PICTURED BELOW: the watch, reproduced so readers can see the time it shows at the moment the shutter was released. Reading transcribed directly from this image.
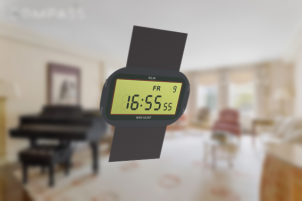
16:55:55
